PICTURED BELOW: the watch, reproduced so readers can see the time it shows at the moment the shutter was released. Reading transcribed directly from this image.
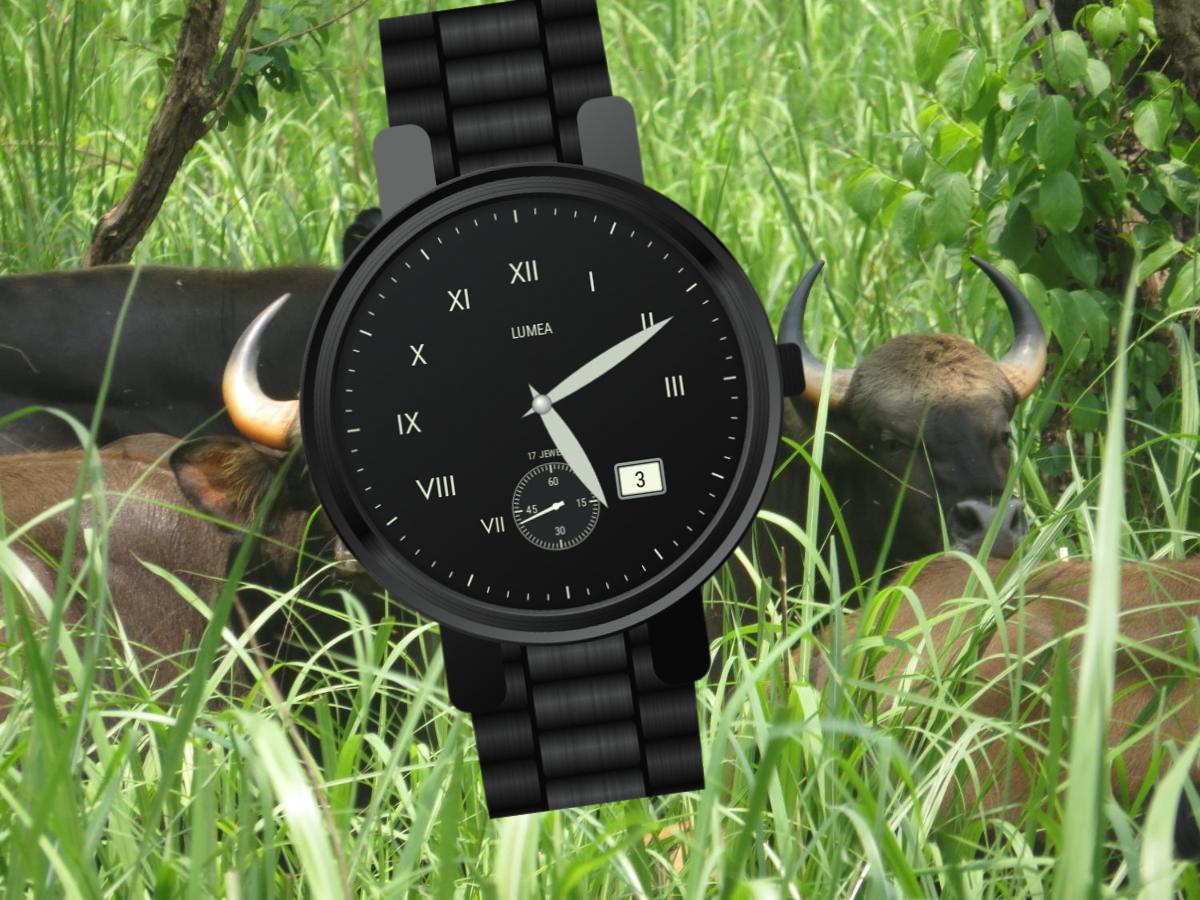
5:10:42
